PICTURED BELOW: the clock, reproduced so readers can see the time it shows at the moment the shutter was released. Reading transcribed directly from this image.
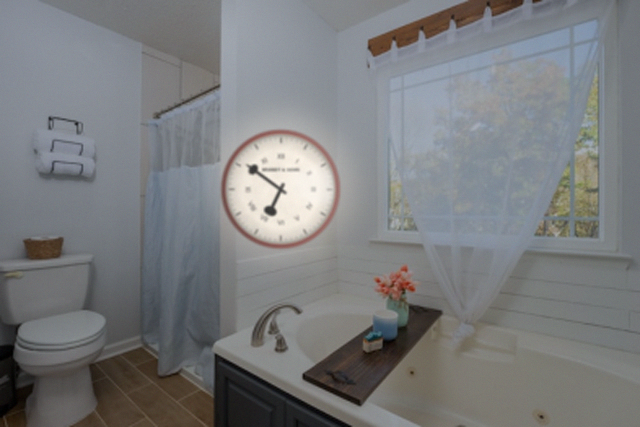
6:51
